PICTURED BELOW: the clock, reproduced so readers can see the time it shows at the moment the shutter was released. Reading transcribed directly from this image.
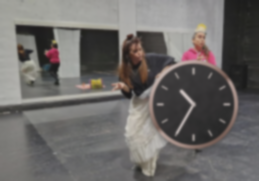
10:35
